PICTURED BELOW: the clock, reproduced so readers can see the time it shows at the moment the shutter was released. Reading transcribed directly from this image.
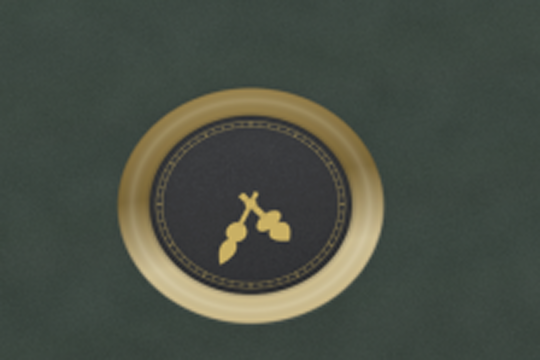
4:34
